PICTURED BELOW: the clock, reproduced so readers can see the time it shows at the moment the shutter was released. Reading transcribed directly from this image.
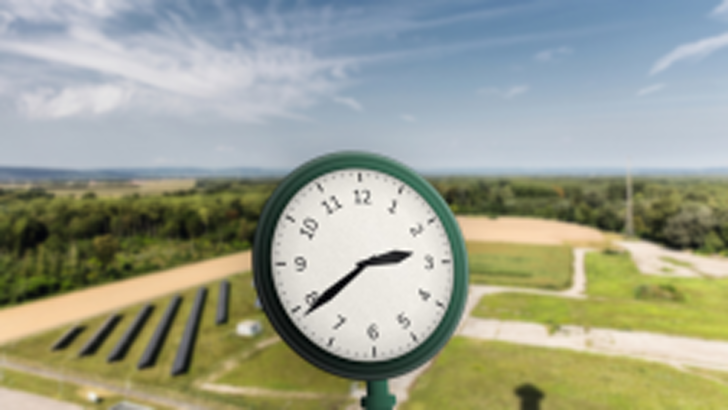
2:39
